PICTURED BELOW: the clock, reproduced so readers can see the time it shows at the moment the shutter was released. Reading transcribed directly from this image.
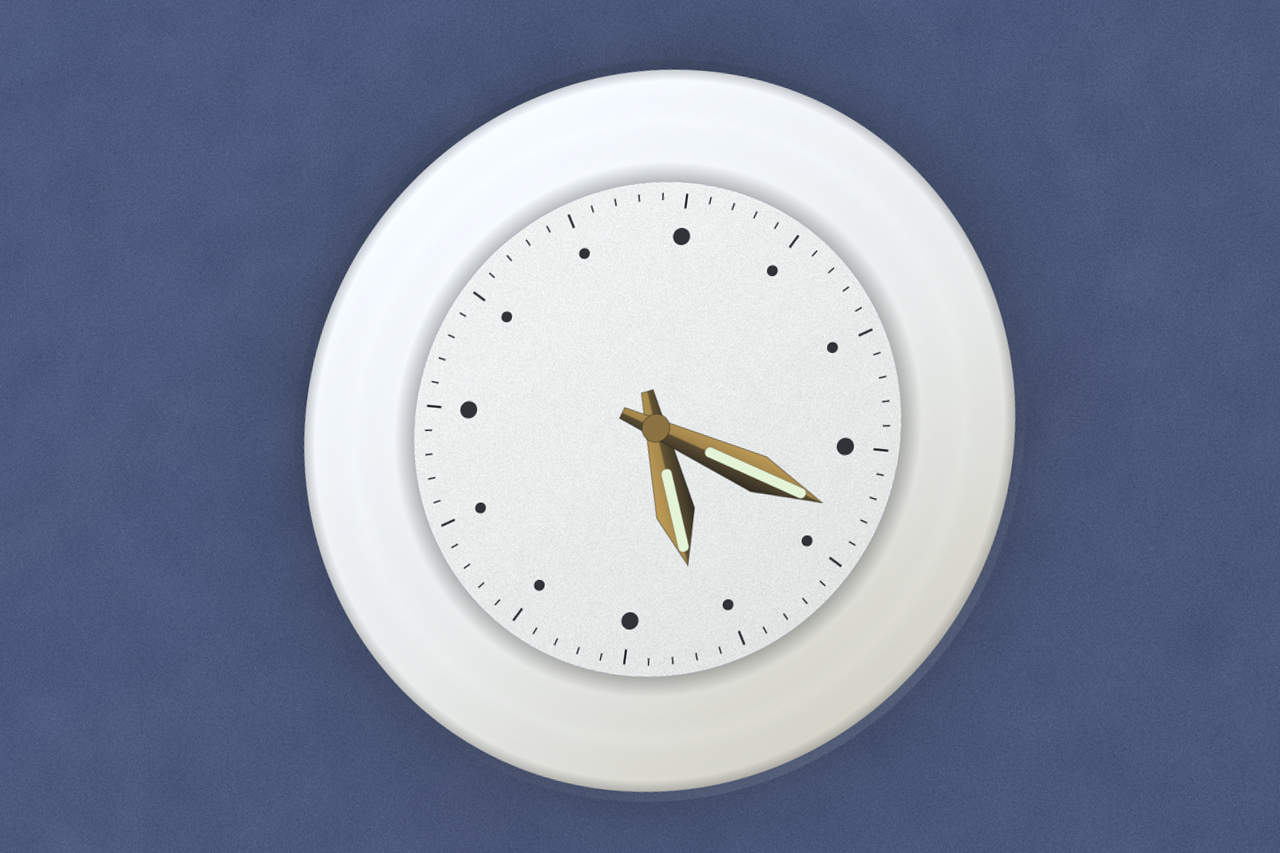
5:18
